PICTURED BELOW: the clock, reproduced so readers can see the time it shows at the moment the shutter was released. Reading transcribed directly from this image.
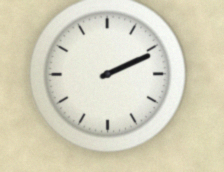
2:11
